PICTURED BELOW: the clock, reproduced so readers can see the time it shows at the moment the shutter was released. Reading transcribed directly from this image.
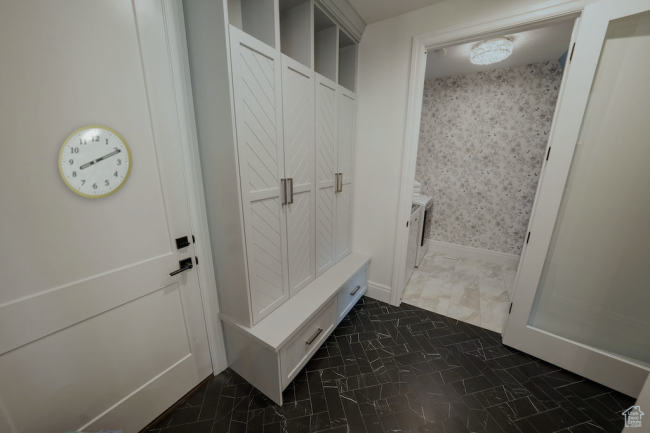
8:11
